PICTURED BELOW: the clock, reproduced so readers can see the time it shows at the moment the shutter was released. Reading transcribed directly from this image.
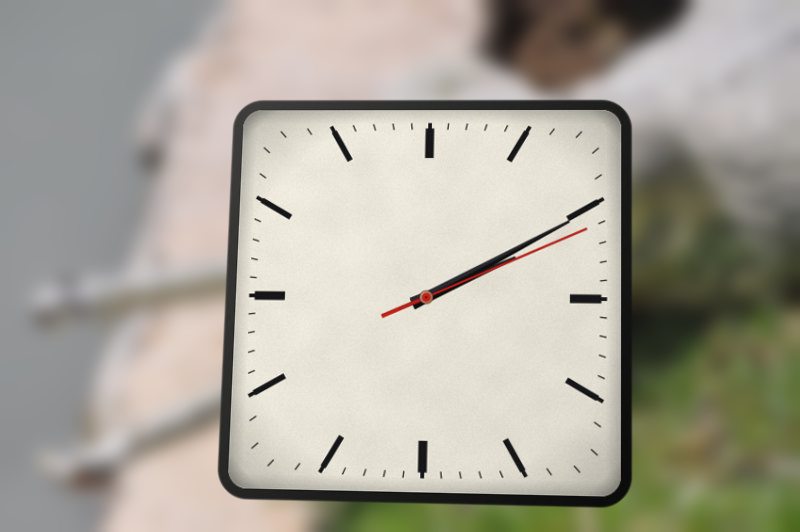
2:10:11
